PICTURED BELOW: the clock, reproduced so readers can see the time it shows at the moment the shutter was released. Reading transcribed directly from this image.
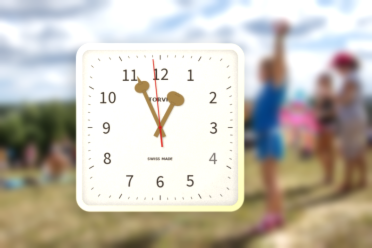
12:55:59
